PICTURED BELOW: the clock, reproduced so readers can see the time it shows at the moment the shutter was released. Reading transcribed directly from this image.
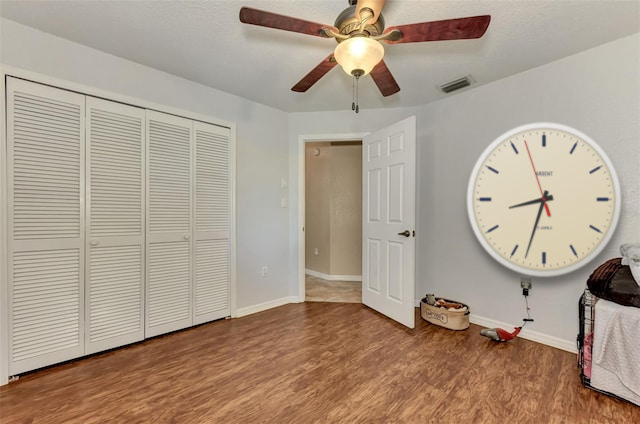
8:32:57
